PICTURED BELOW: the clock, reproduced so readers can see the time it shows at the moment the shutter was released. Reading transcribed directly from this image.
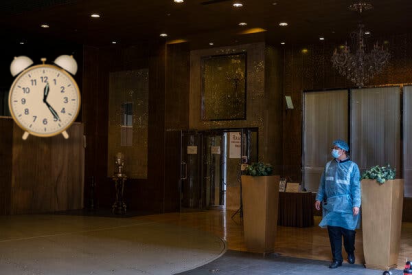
12:24
